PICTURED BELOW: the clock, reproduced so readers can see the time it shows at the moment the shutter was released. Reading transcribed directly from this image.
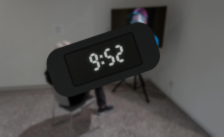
9:52
